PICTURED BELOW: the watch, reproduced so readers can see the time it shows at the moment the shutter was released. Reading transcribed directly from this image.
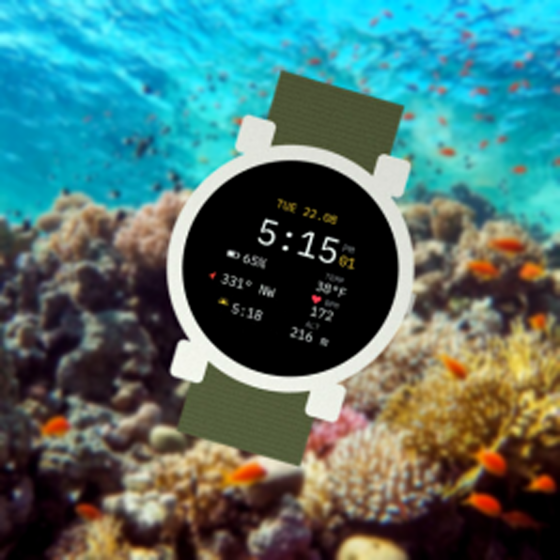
5:15
